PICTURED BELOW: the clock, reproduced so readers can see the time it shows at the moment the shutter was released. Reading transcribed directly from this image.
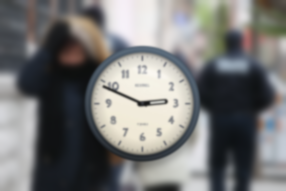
2:49
